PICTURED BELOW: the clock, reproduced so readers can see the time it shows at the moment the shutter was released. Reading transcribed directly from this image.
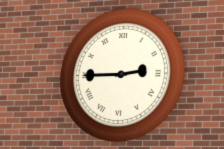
2:45
